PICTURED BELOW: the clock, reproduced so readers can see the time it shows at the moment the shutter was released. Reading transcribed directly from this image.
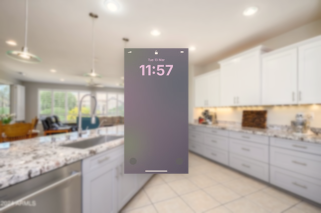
11:57
